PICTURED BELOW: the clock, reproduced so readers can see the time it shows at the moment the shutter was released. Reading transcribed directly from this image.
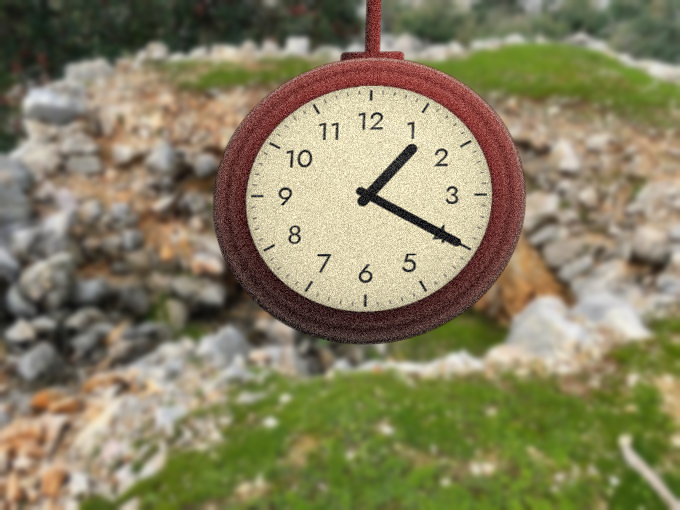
1:20
